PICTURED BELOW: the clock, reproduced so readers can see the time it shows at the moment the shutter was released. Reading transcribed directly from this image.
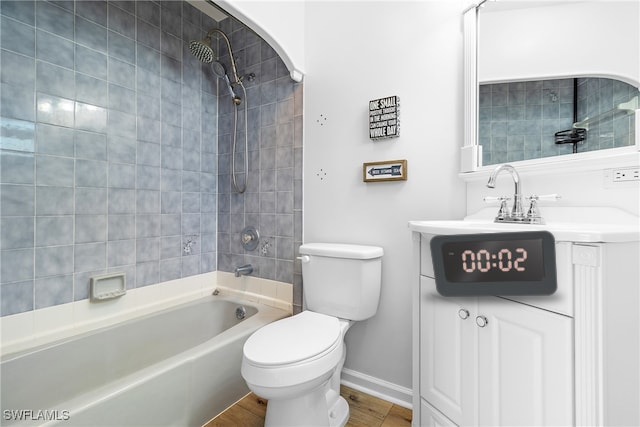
0:02
